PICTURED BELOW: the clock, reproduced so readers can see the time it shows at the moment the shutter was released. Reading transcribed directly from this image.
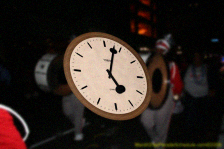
5:03
